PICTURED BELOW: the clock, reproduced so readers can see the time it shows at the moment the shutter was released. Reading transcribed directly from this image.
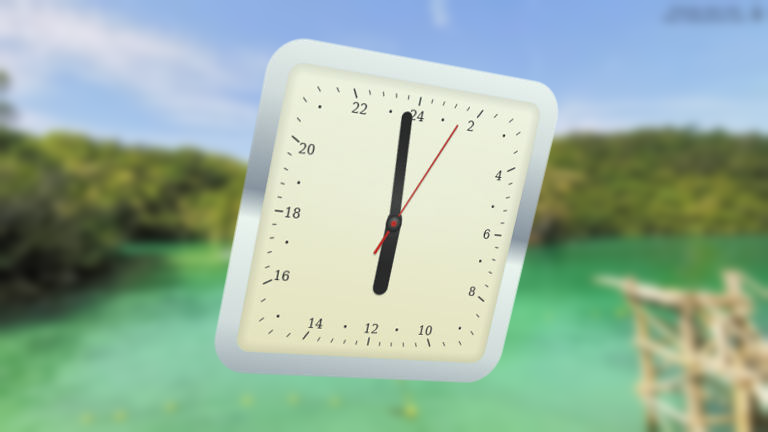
11:59:04
